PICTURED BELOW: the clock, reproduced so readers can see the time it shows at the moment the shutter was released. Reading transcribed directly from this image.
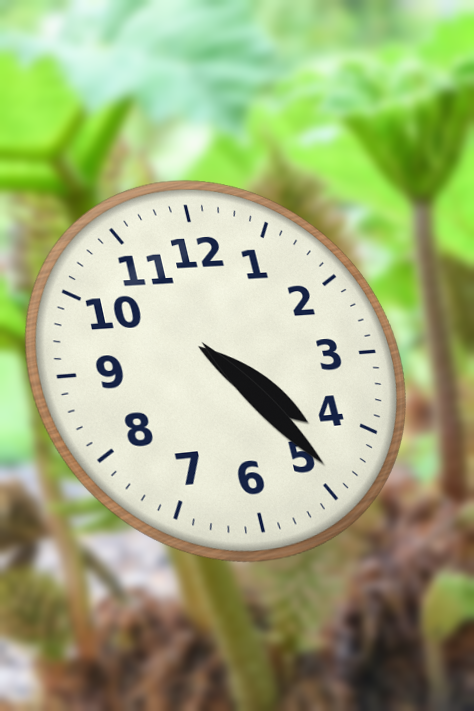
4:24
